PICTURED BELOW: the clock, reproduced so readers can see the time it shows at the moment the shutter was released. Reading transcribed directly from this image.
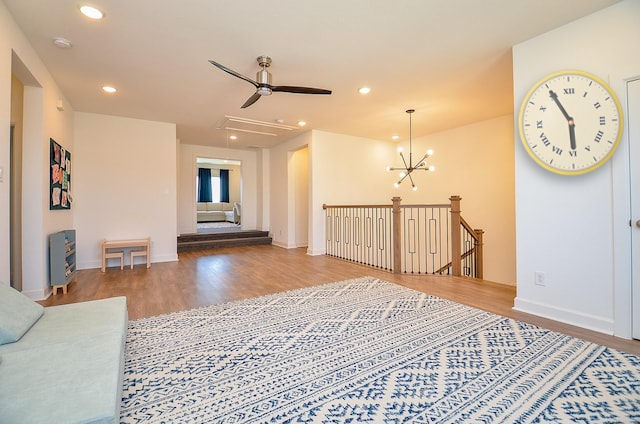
5:55
